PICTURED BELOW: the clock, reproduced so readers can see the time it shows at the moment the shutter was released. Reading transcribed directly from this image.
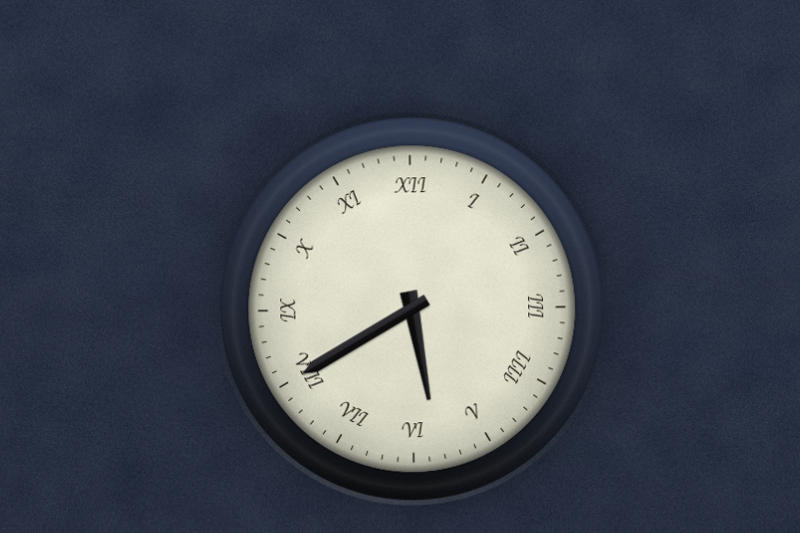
5:40
